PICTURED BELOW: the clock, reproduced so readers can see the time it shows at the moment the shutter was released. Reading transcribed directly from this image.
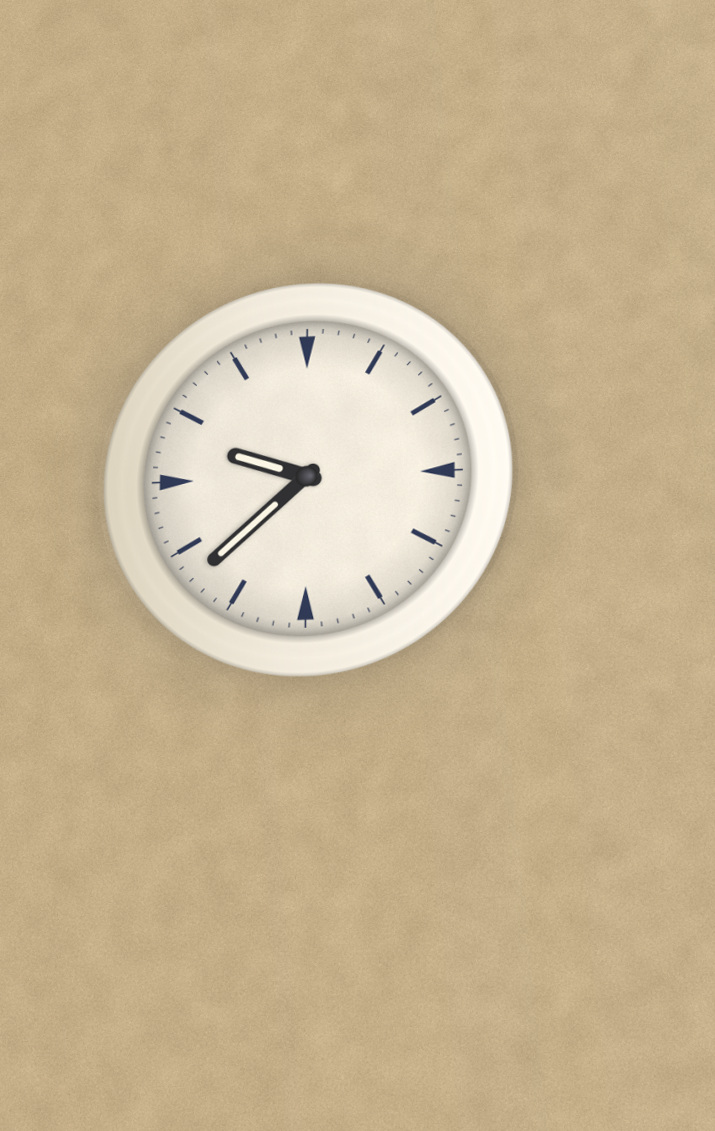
9:38
